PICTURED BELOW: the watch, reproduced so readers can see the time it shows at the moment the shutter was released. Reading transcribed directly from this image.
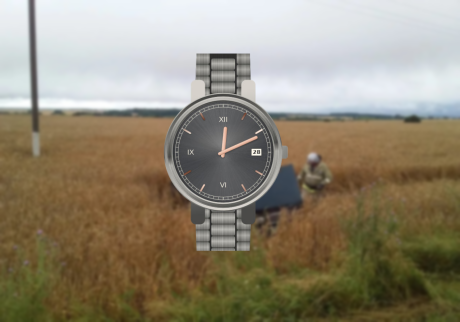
12:11
